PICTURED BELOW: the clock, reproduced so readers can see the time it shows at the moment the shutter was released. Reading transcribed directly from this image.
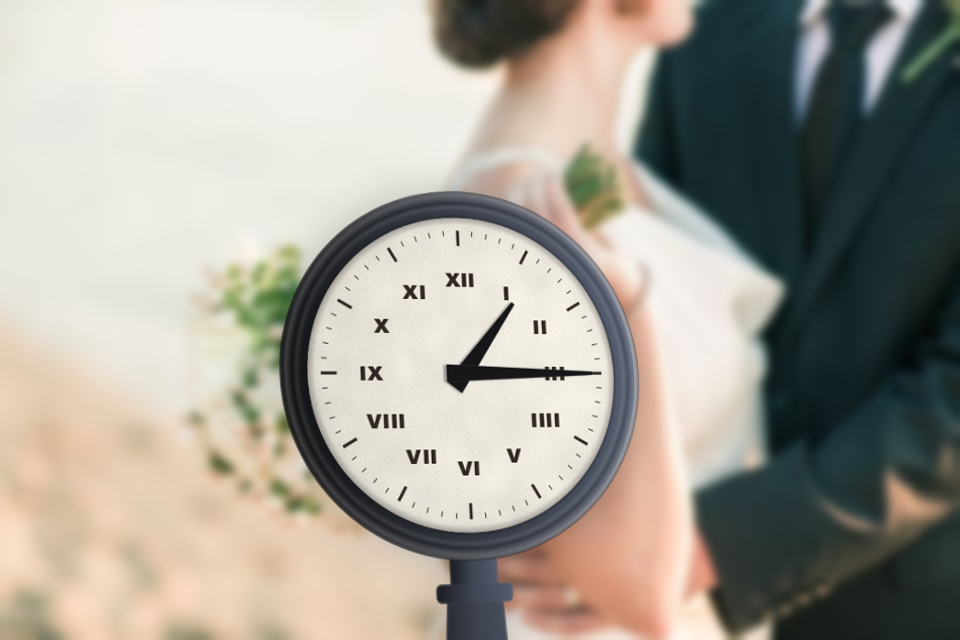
1:15
